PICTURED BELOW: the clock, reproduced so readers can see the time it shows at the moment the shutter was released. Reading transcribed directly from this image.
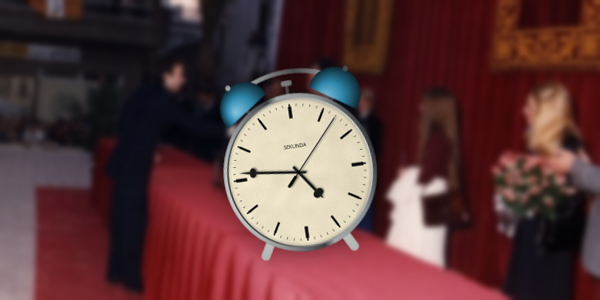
4:46:07
